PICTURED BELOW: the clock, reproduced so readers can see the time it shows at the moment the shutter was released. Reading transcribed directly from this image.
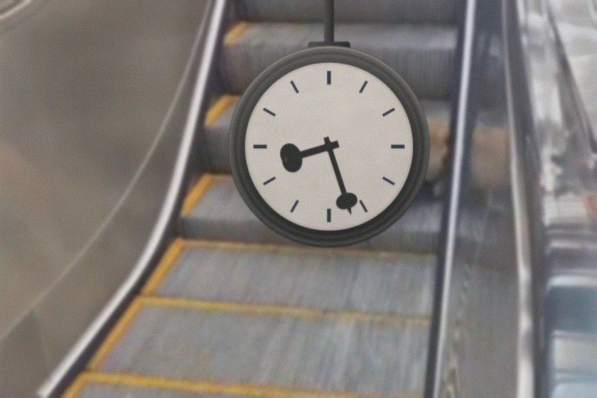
8:27
